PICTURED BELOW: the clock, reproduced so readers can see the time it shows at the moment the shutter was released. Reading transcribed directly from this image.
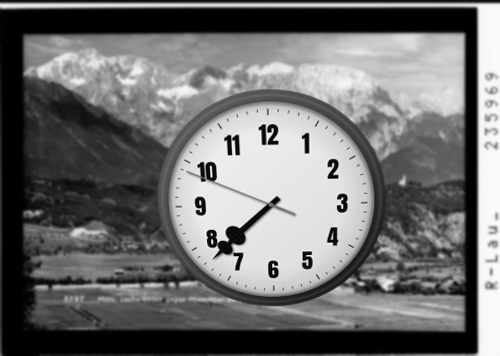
7:37:49
